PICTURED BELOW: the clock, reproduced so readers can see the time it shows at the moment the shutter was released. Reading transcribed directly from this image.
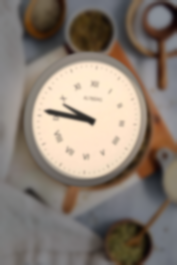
9:46
